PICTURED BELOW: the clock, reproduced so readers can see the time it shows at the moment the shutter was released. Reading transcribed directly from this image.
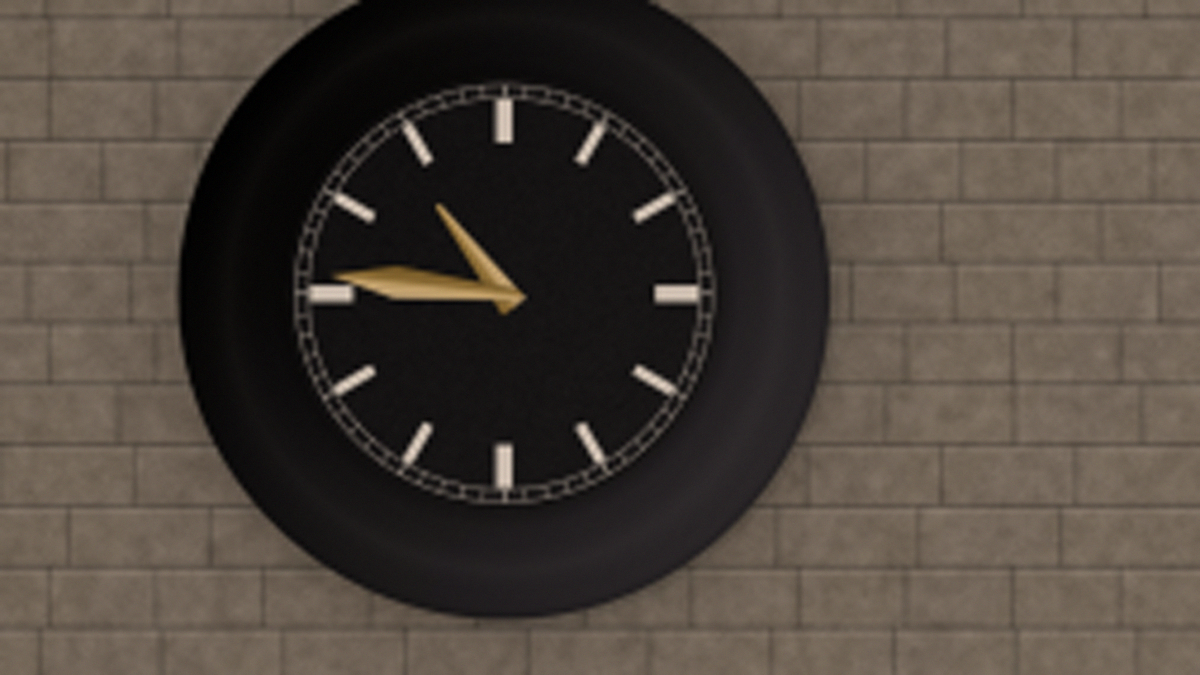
10:46
